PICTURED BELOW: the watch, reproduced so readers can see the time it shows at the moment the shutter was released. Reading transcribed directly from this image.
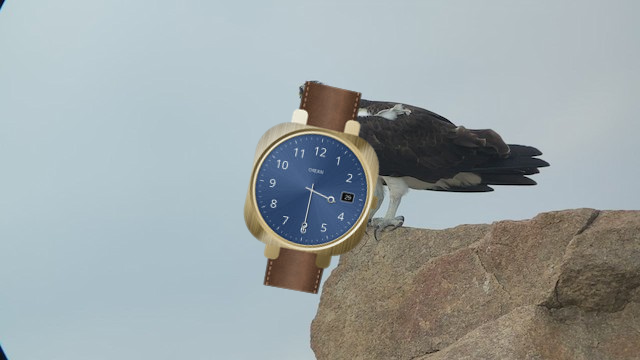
3:30
